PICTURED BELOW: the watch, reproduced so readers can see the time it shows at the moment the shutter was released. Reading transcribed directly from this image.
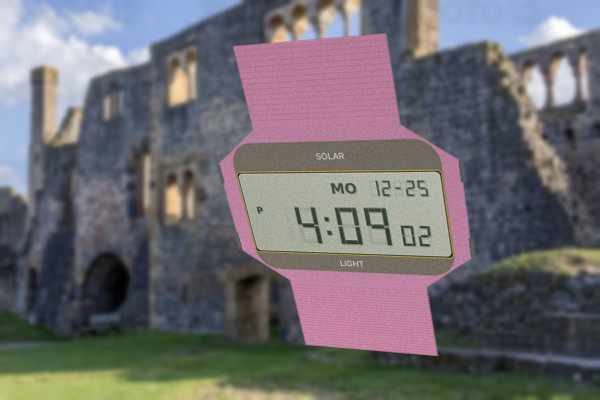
4:09:02
